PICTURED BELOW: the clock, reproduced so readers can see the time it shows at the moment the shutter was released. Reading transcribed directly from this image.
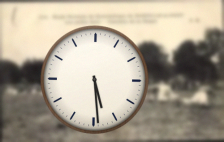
5:29
